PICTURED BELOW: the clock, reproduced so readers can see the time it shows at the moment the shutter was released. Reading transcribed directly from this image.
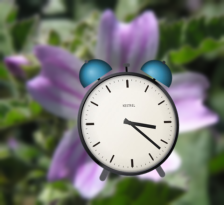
3:22
